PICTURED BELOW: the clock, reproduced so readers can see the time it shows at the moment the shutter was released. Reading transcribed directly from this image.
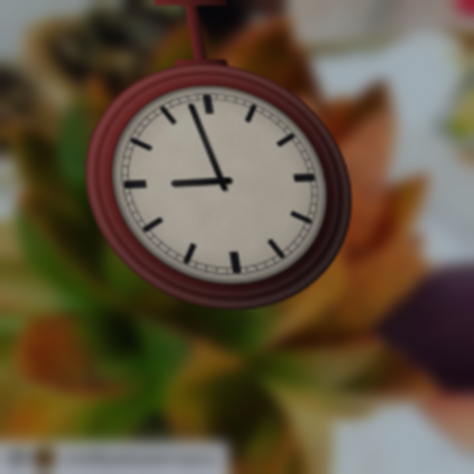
8:58
